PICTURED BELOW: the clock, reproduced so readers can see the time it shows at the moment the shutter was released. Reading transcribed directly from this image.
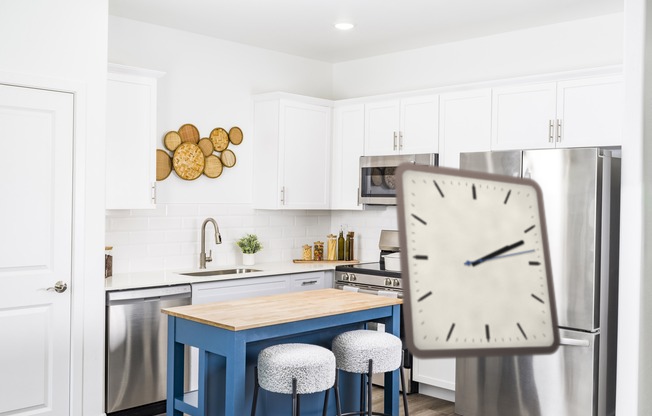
2:11:13
